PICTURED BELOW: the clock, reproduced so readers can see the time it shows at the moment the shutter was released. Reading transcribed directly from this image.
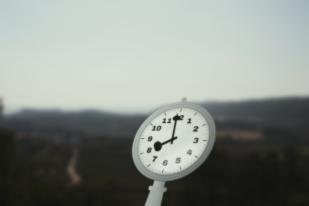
7:59
